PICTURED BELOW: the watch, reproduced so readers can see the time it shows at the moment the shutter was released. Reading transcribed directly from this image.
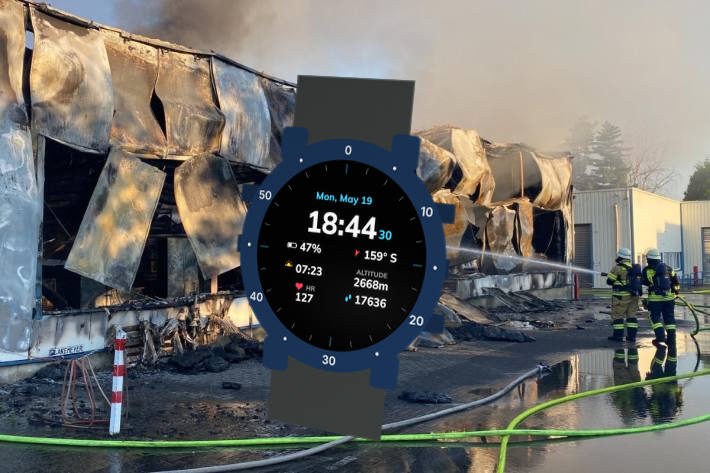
18:44:30
